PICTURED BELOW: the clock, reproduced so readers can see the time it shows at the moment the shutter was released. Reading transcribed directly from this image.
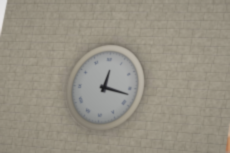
12:17
